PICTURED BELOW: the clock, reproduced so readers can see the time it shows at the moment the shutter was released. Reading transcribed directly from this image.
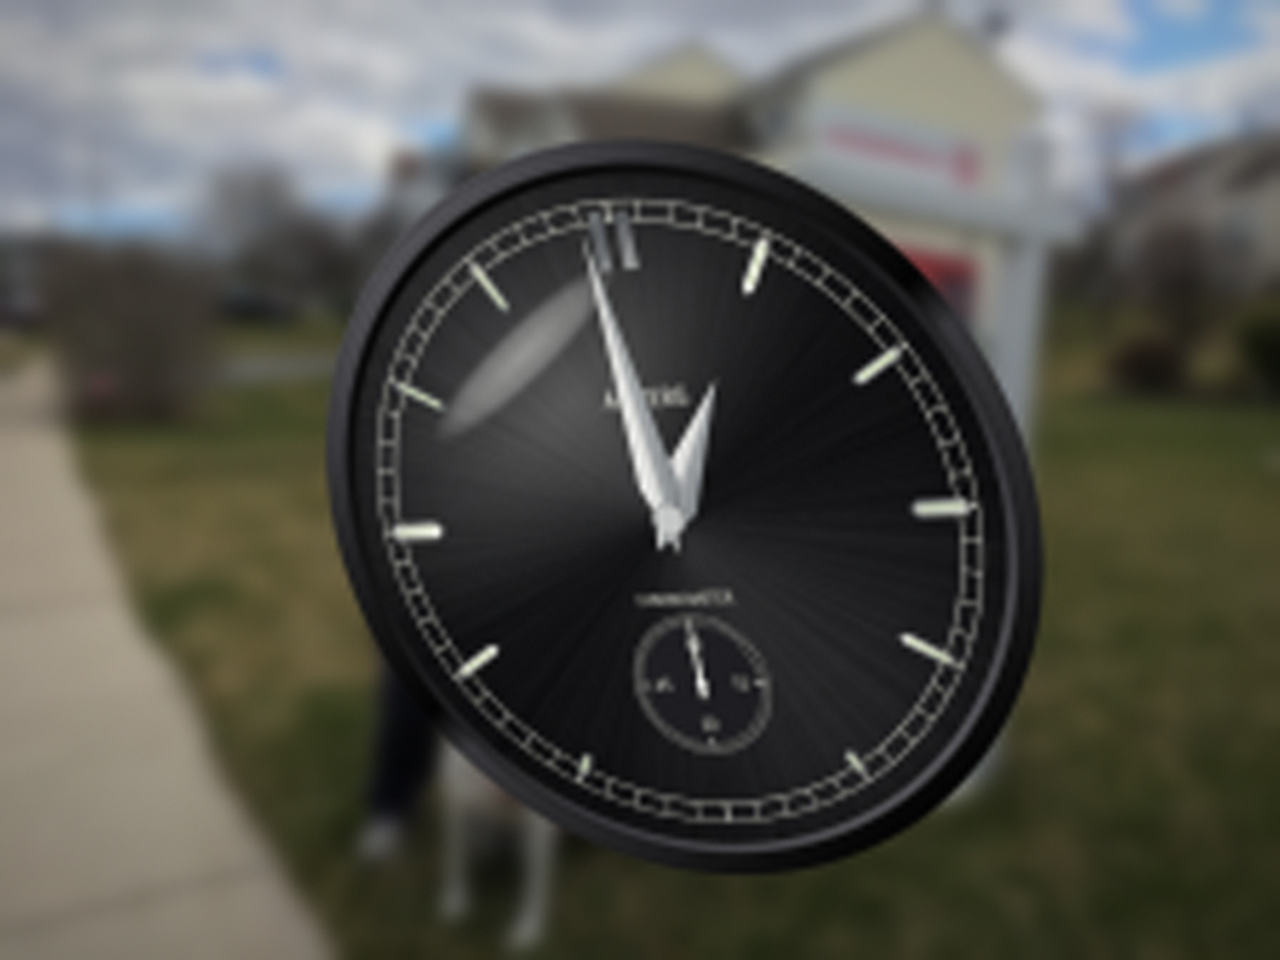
12:59
